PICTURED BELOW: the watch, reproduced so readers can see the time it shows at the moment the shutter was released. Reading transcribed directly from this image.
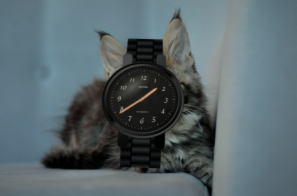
1:39
